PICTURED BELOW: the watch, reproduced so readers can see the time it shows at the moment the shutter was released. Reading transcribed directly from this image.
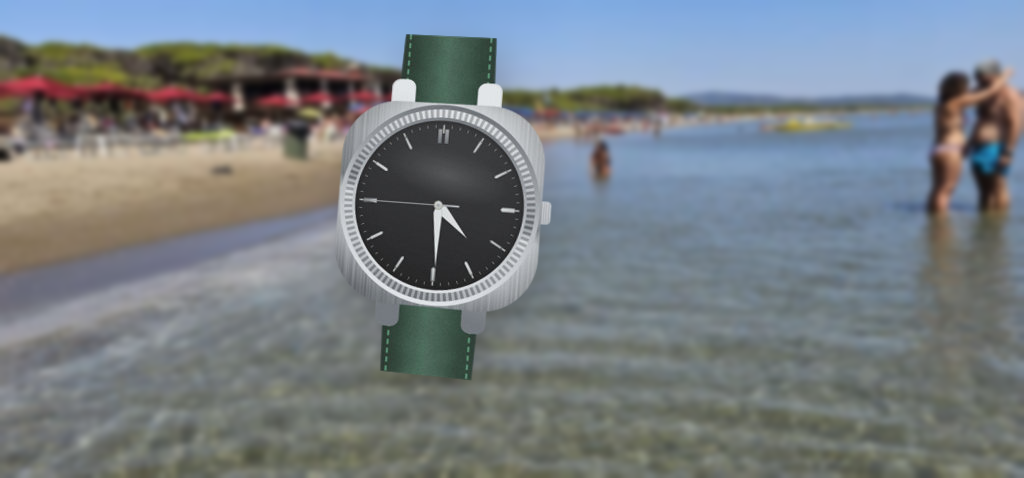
4:29:45
